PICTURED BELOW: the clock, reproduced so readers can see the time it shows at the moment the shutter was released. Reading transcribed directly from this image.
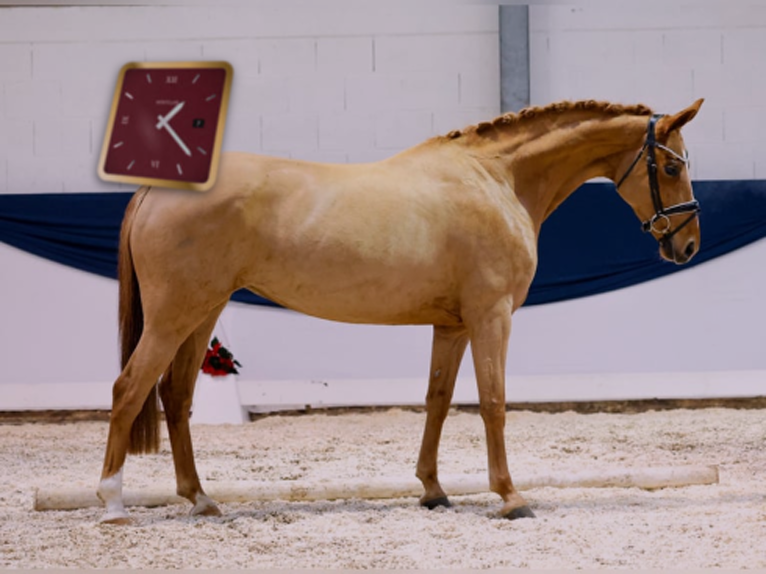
1:22
